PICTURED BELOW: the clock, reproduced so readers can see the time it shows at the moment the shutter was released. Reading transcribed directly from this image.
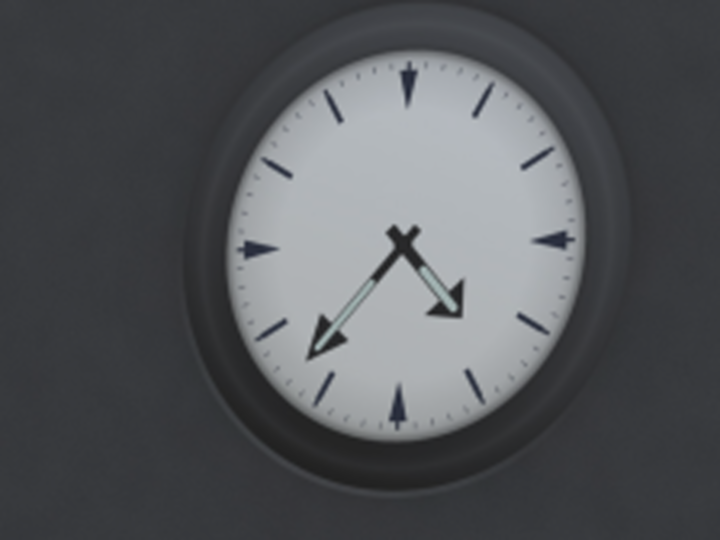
4:37
